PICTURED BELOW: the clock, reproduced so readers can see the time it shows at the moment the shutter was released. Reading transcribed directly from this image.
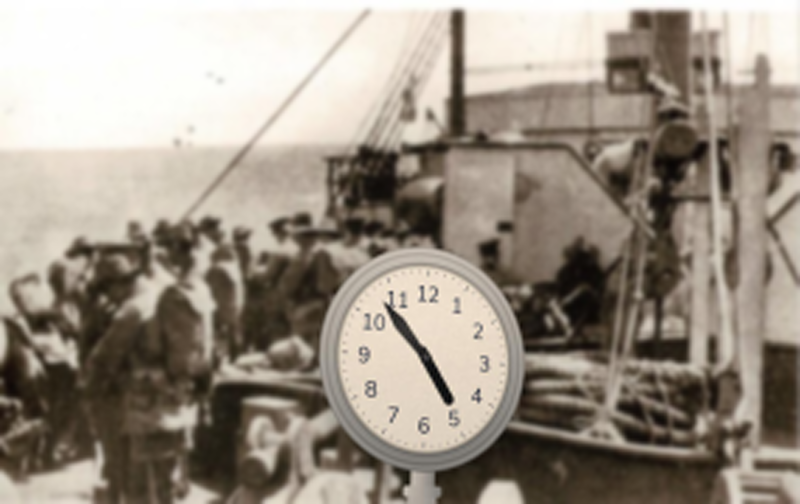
4:53
